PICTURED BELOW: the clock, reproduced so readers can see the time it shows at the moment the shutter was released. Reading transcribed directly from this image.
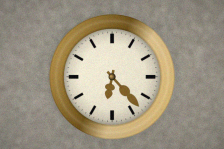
6:23
